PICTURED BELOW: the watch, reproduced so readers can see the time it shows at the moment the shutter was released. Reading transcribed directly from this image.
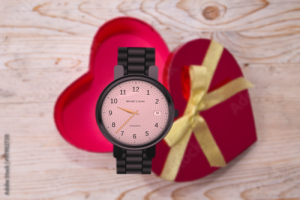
9:37
